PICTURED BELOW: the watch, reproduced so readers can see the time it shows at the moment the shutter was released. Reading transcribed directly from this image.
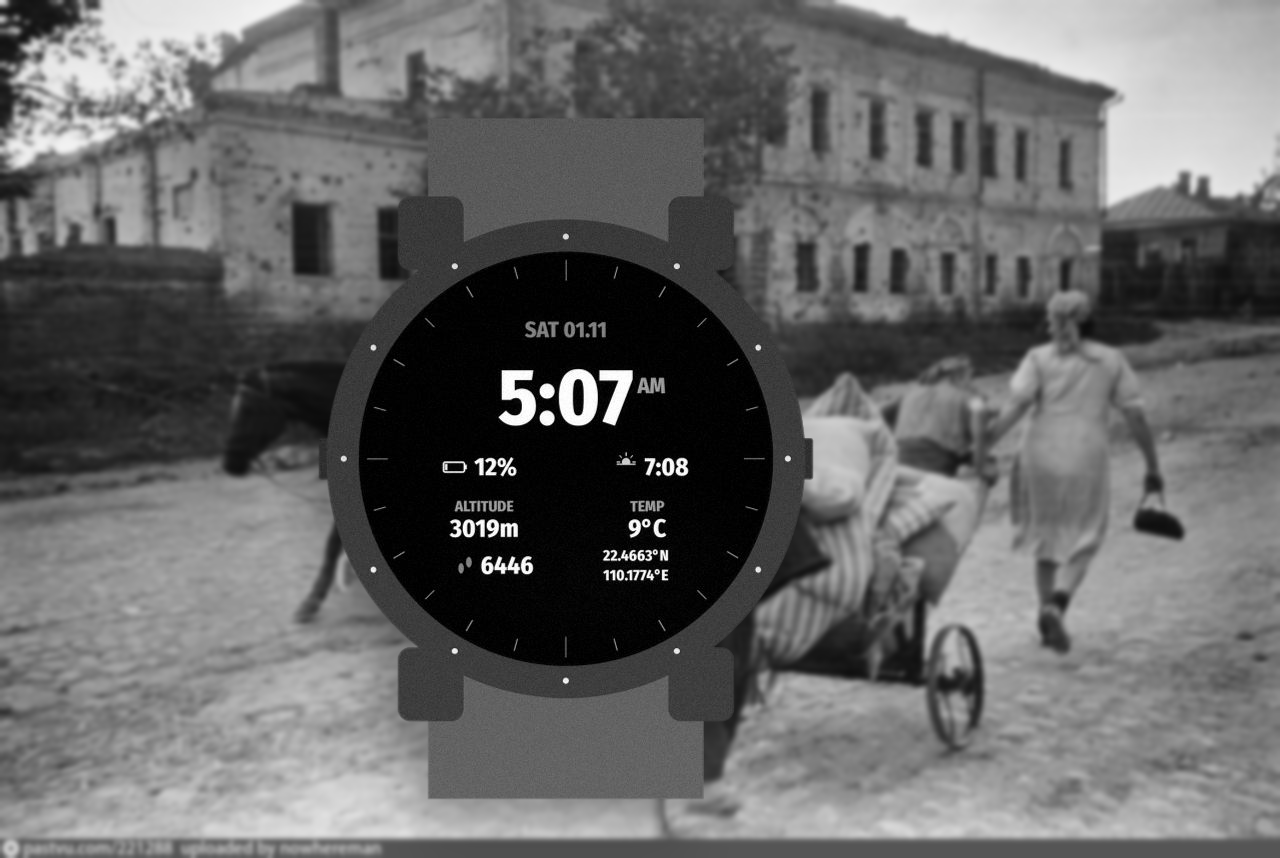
5:07
